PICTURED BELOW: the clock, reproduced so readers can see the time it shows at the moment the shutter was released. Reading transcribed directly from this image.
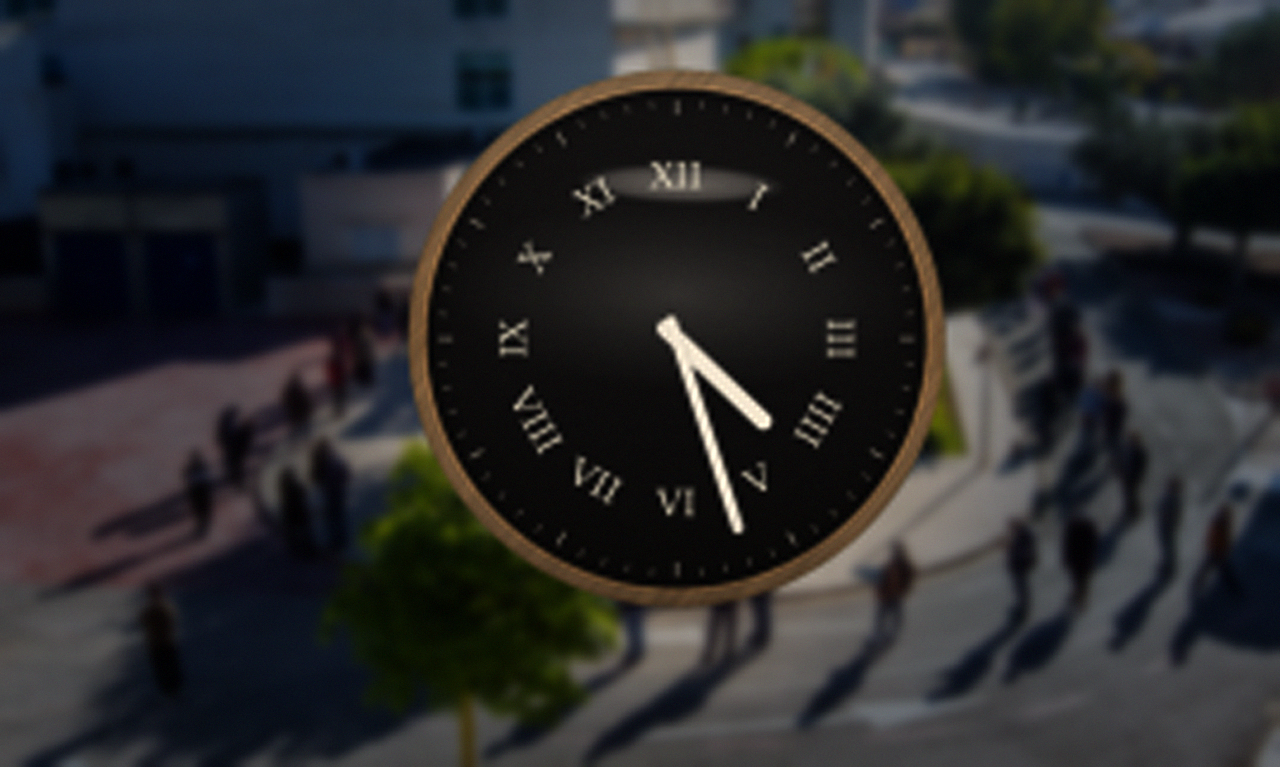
4:27
